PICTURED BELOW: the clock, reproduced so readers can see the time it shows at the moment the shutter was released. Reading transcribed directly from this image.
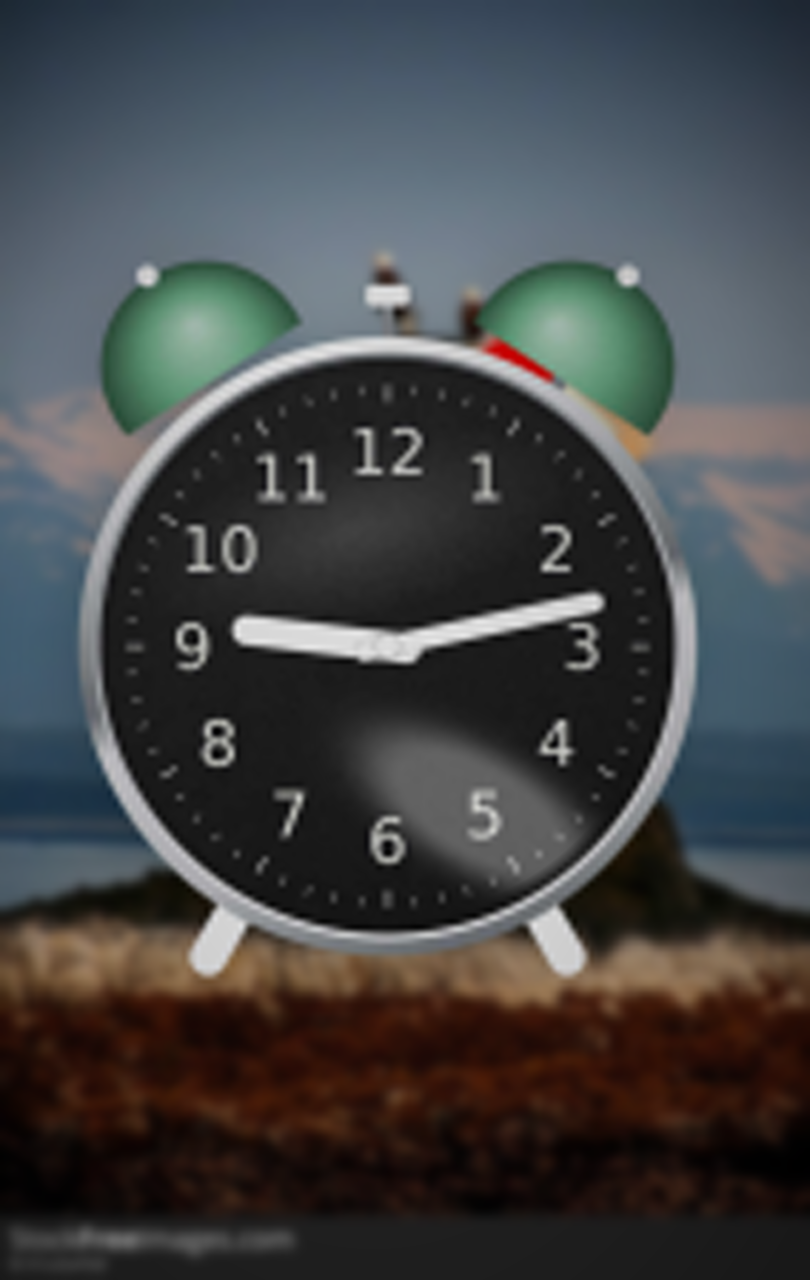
9:13
